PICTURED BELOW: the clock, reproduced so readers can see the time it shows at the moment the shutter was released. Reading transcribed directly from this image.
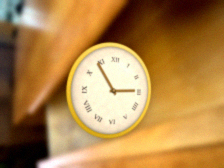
2:54
